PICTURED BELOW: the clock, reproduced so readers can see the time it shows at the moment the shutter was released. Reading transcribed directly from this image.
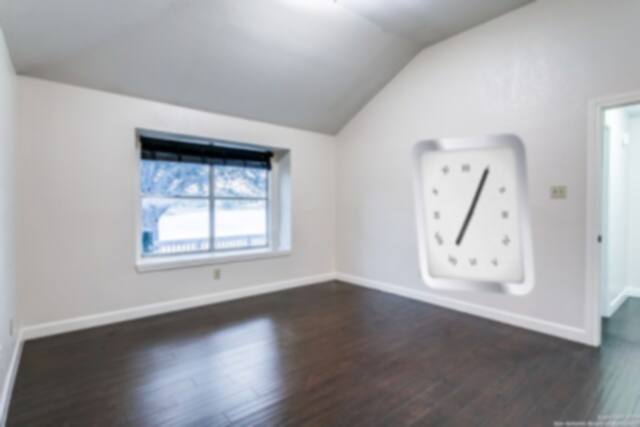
7:05
